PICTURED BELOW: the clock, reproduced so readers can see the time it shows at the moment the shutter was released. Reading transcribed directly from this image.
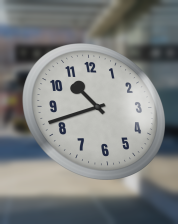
10:42
